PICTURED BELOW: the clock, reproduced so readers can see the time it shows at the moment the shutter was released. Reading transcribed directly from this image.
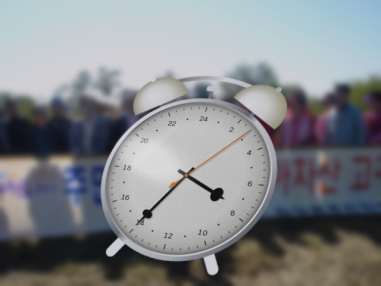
7:35:07
